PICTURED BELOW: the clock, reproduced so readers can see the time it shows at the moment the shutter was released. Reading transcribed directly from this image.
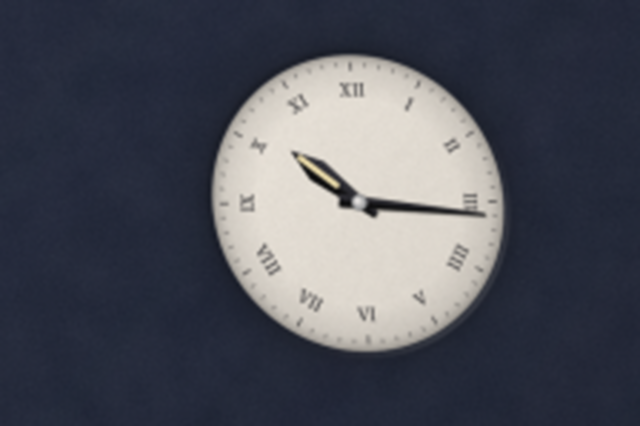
10:16
